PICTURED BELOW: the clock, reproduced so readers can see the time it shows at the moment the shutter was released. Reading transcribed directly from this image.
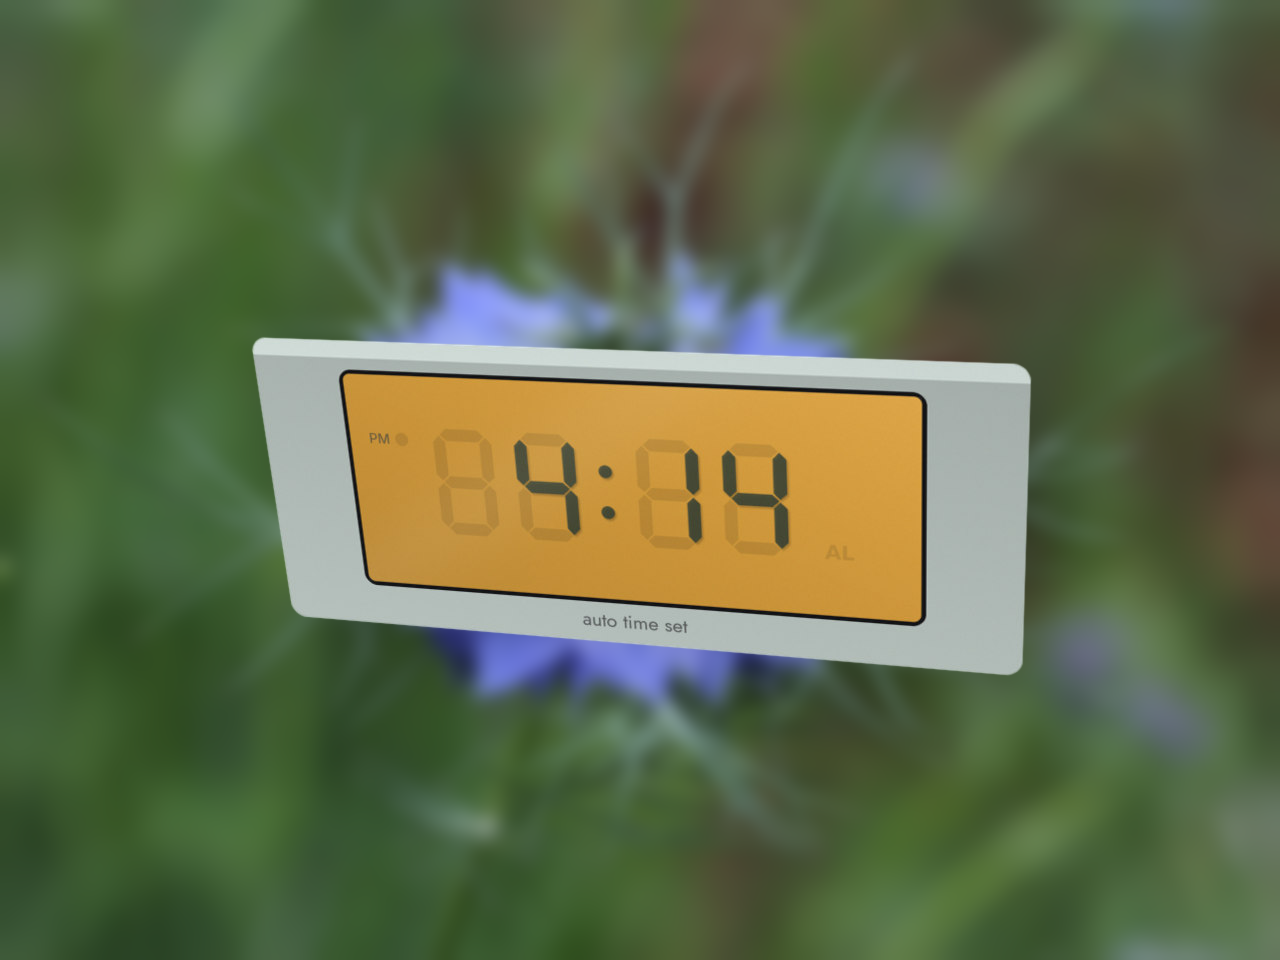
4:14
